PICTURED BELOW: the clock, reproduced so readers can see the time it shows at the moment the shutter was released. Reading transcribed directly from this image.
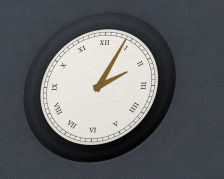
2:04
